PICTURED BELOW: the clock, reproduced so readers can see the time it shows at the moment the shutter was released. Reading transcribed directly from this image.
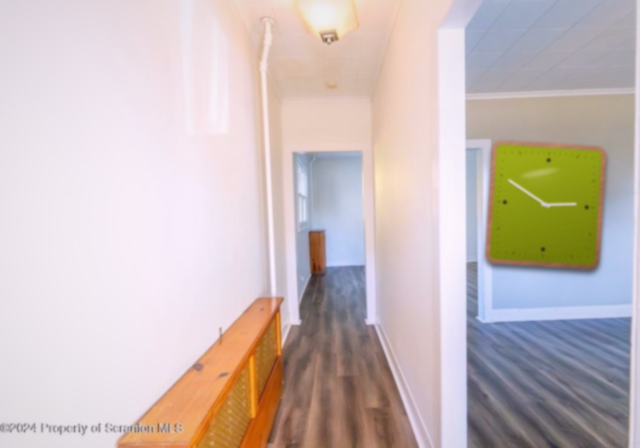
2:50
